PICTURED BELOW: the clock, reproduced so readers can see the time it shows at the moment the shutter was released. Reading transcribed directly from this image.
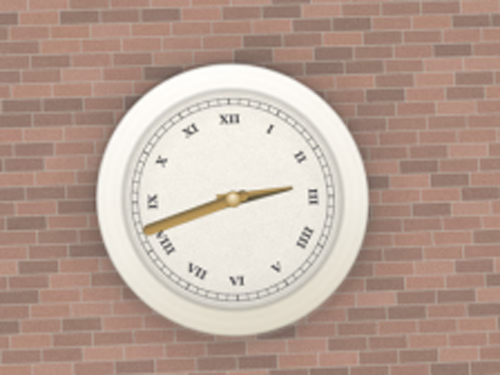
2:42
